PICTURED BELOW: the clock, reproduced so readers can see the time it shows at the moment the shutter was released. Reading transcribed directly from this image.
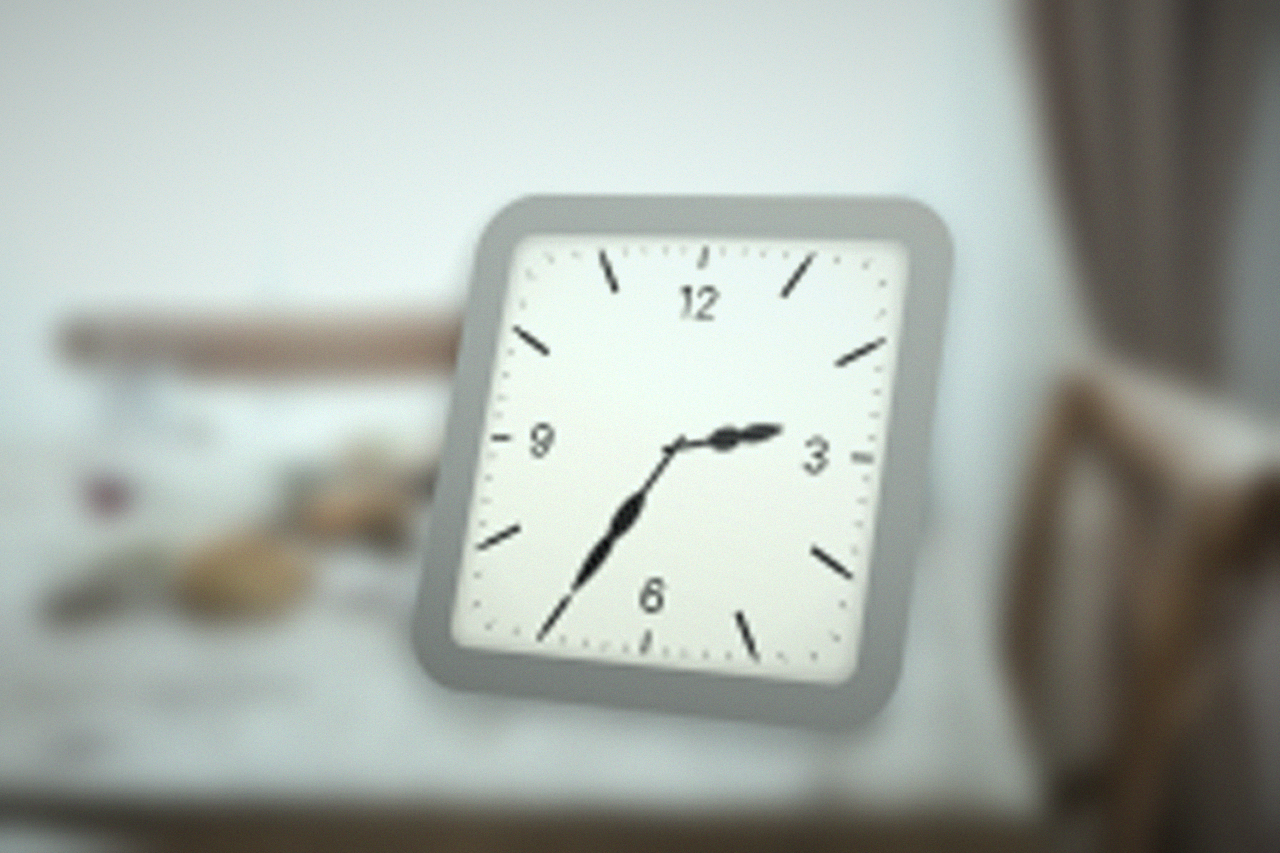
2:35
